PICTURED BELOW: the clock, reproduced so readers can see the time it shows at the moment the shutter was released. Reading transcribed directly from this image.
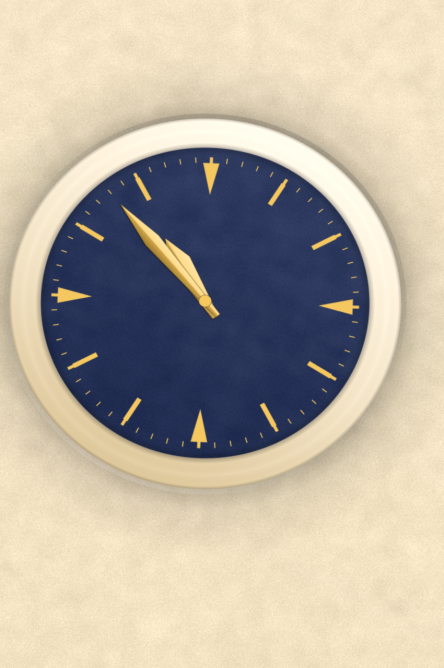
10:53
